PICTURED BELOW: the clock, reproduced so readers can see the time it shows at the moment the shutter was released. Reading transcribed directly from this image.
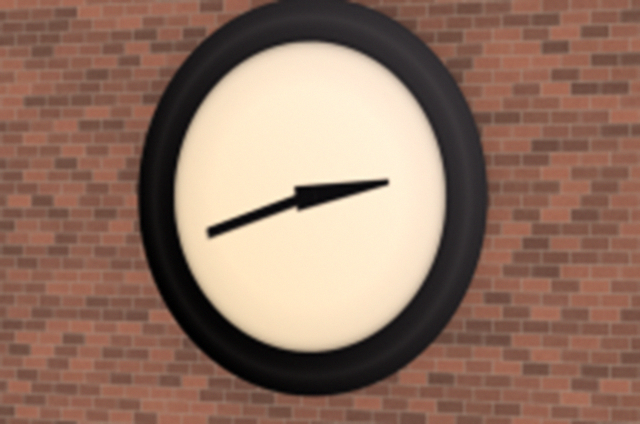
2:42
